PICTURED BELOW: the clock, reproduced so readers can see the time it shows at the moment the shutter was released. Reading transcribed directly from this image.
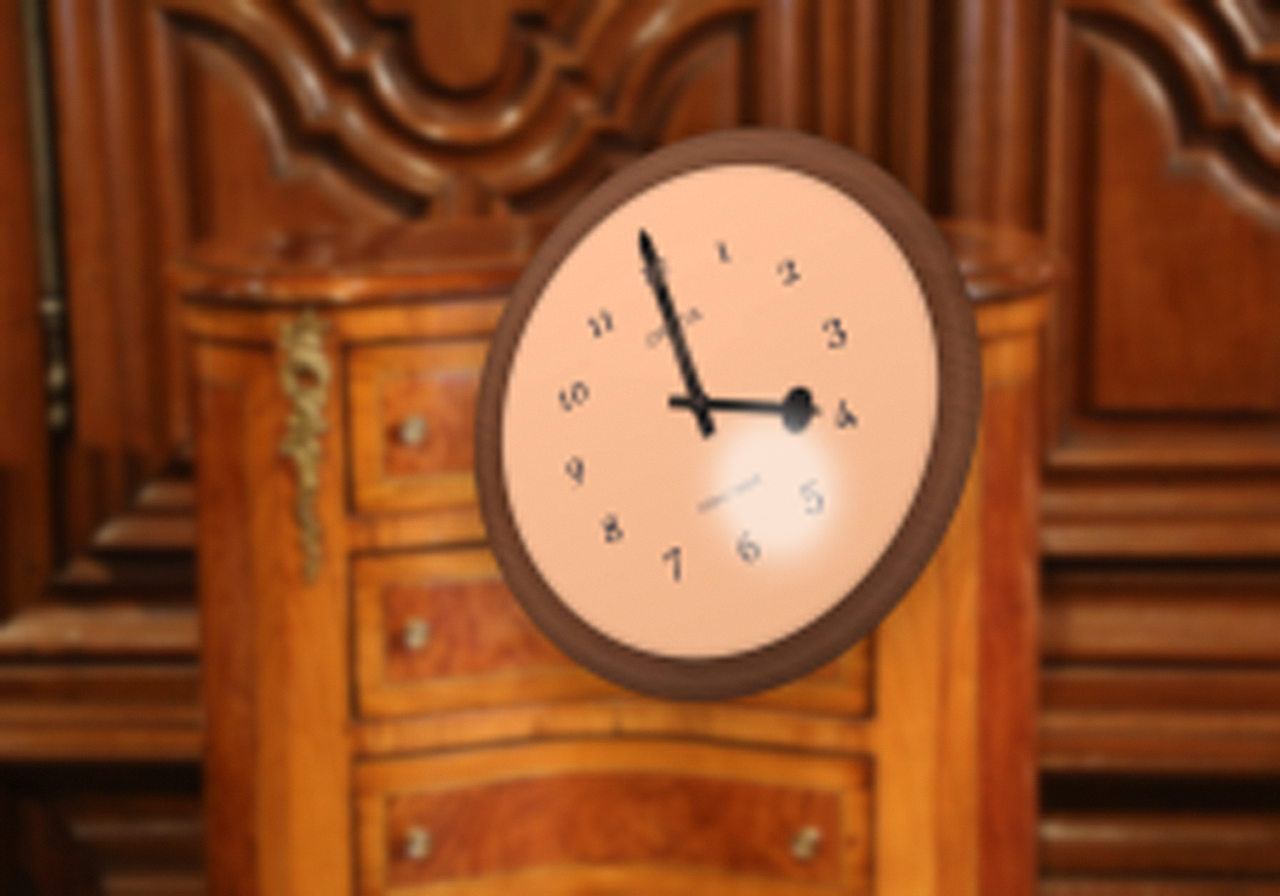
4:00
